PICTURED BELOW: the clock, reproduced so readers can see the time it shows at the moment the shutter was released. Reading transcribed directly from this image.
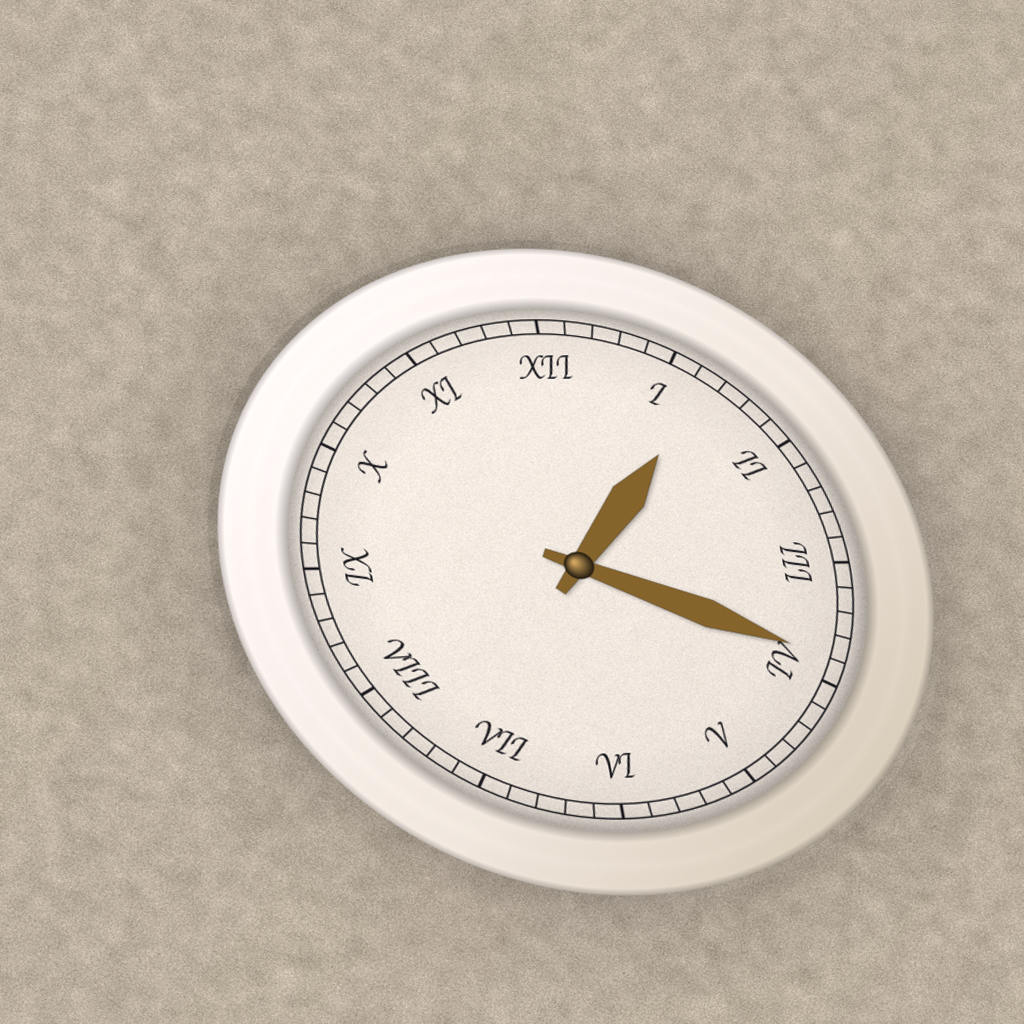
1:19
